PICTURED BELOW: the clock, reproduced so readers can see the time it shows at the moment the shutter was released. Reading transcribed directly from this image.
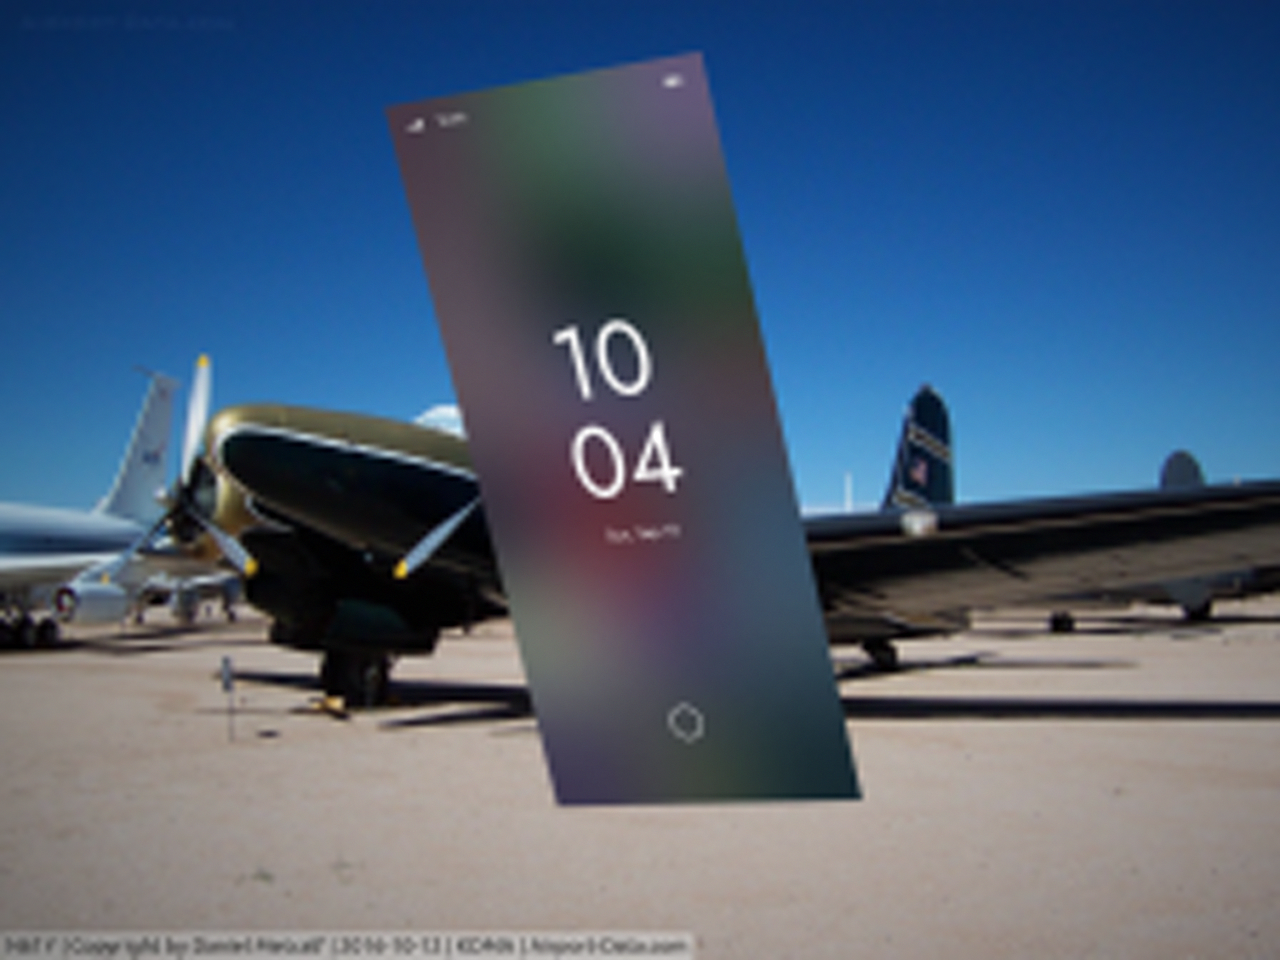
10:04
